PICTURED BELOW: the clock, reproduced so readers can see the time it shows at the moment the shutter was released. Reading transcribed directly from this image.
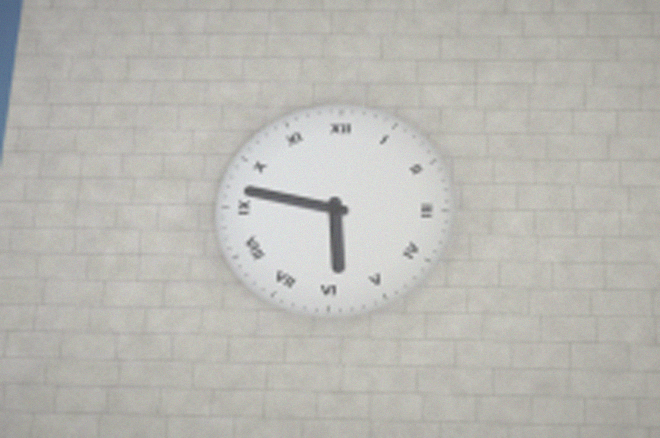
5:47
